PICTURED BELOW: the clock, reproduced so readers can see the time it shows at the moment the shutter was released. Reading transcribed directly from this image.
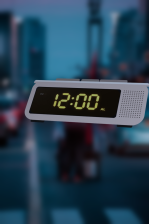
12:00
